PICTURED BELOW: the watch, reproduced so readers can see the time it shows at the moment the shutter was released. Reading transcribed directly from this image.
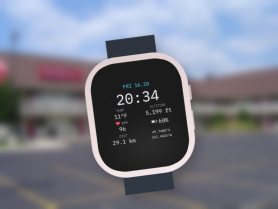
20:34
